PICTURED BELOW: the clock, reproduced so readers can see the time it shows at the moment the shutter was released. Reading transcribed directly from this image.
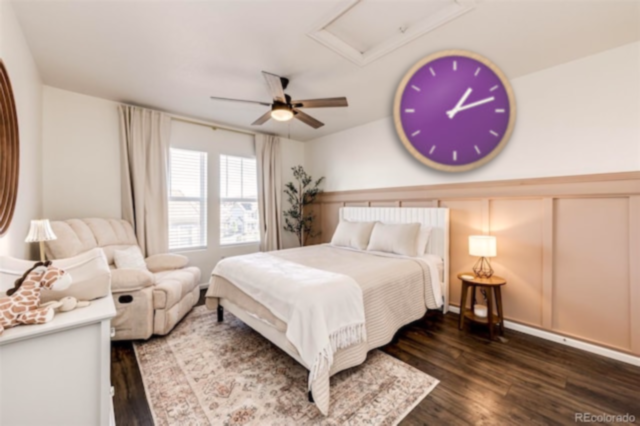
1:12
